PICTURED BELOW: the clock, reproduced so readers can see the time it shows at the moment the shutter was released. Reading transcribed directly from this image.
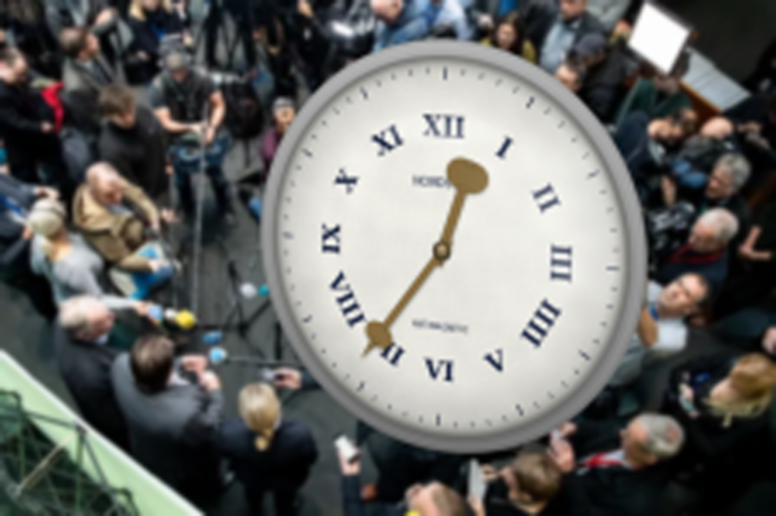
12:36
